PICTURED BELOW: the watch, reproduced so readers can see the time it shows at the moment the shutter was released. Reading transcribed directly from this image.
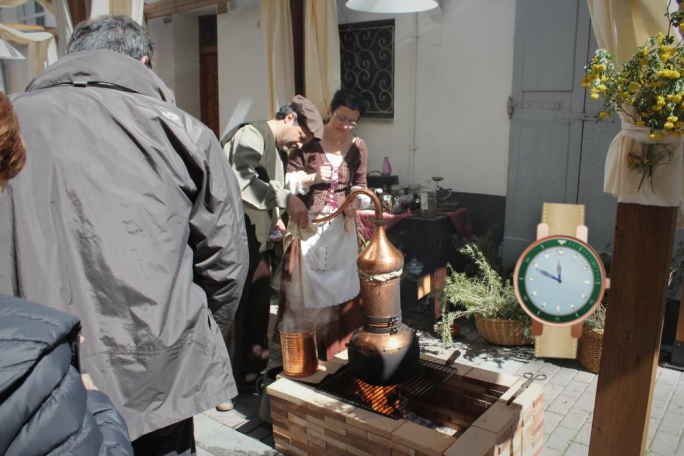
11:49
